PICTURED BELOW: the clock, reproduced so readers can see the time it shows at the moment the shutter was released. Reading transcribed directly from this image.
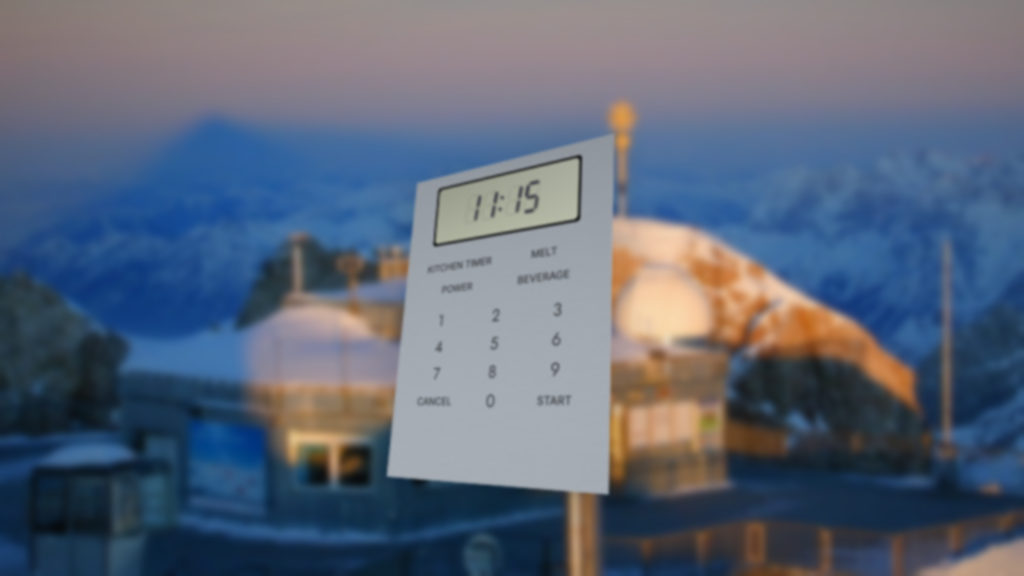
11:15
